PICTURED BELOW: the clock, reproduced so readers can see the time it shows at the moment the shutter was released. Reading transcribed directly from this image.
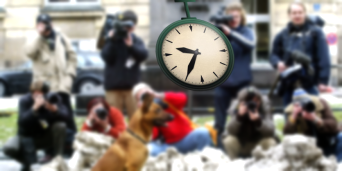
9:35
